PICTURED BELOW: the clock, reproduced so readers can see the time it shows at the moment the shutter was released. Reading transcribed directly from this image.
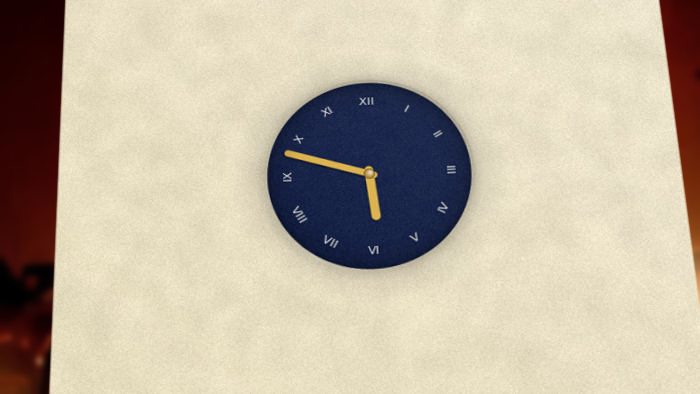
5:48
